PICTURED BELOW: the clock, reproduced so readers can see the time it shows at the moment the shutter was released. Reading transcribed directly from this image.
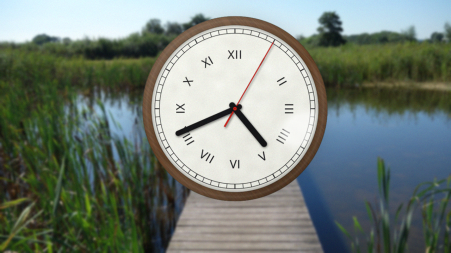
4:41:05
